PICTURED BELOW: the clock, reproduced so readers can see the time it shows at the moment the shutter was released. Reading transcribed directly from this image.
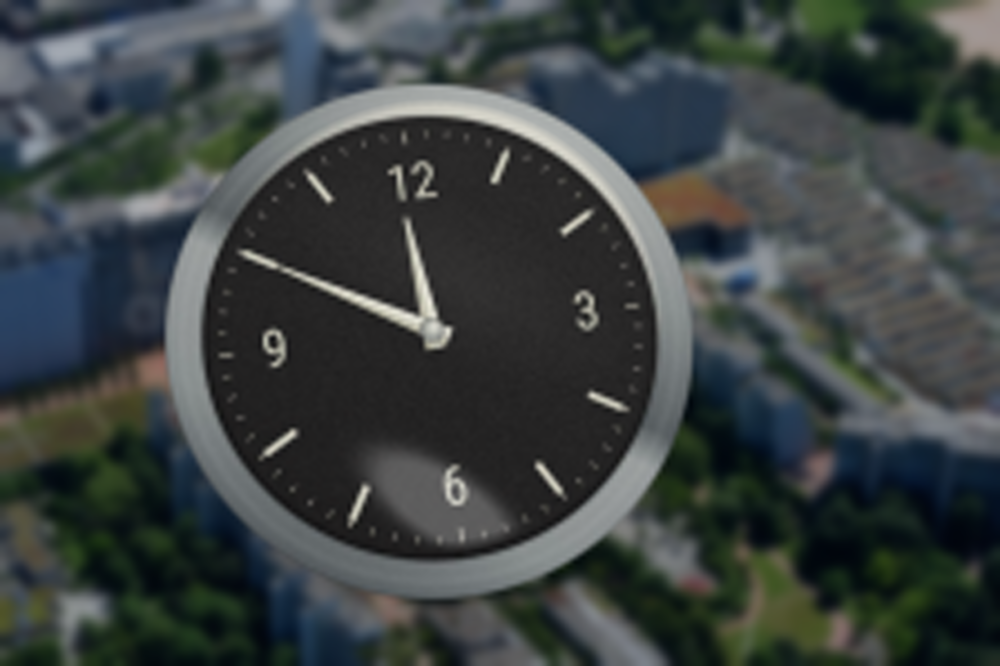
11:50
